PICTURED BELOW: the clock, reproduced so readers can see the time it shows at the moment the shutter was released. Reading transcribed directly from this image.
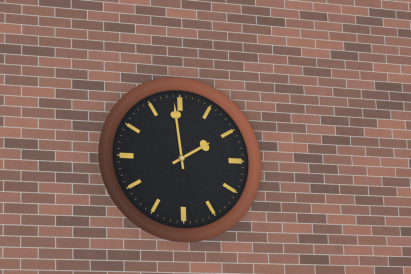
1:59
